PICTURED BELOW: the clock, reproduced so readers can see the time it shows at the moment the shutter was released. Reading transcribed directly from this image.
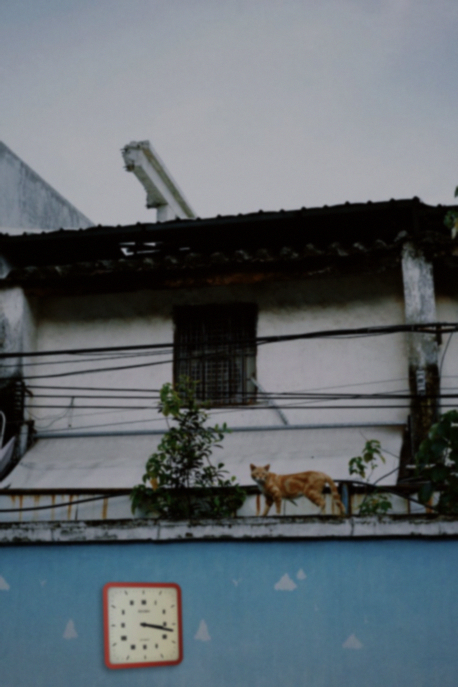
3:17
